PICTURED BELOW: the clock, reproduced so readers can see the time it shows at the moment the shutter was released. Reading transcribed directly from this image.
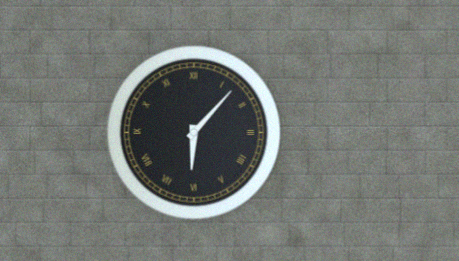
6:07
